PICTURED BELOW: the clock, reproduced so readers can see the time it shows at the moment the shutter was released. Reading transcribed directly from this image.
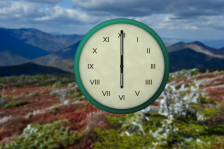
6:00
